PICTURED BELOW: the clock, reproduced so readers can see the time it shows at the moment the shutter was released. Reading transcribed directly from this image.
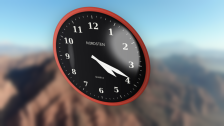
4:19
